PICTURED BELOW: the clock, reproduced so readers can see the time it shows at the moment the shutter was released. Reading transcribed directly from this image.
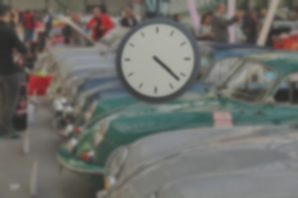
4:22
